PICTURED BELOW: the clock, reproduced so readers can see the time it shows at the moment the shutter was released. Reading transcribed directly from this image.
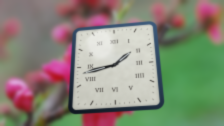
1:43
